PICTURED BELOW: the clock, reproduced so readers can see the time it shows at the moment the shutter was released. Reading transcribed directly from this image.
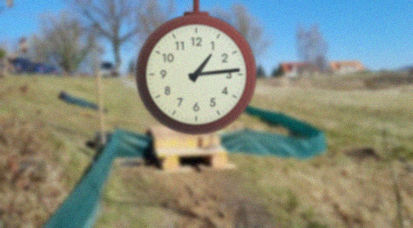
1:14
